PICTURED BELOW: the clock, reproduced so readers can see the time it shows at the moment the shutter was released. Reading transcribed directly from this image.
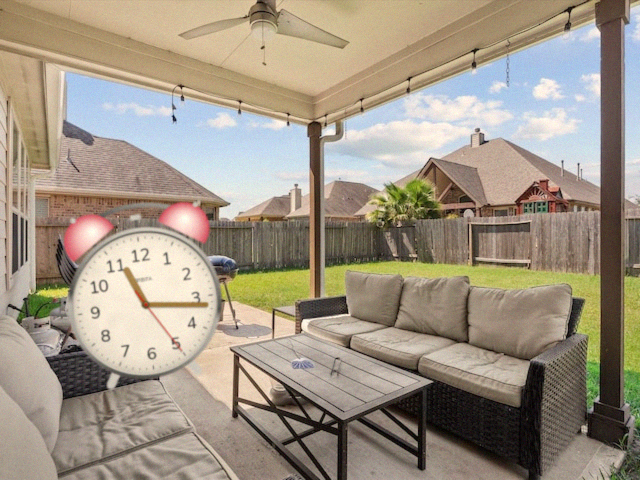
11:16:25
